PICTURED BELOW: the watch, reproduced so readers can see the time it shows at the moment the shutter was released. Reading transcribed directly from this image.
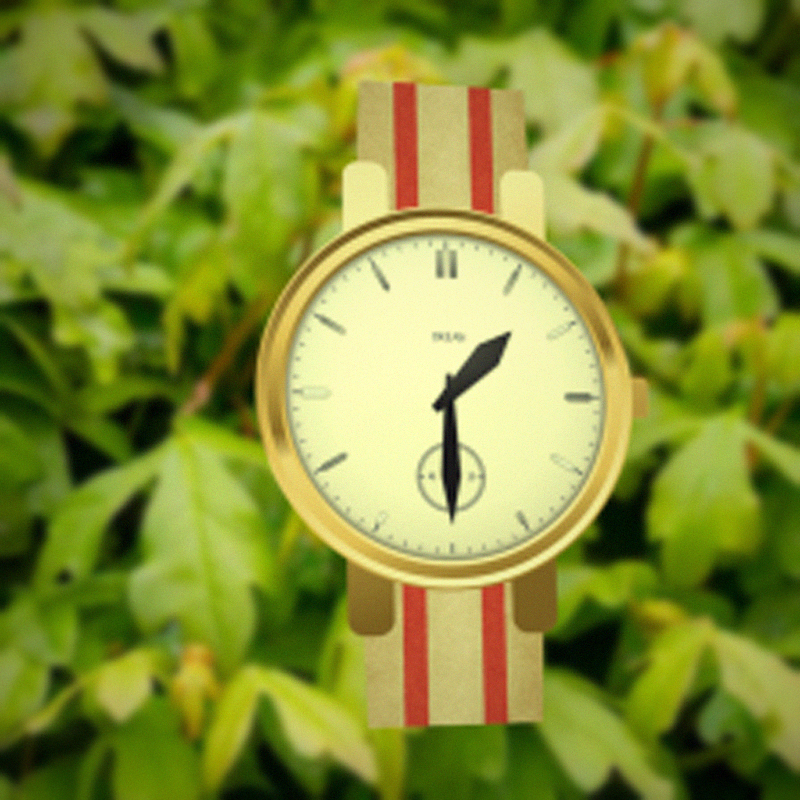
1:30
